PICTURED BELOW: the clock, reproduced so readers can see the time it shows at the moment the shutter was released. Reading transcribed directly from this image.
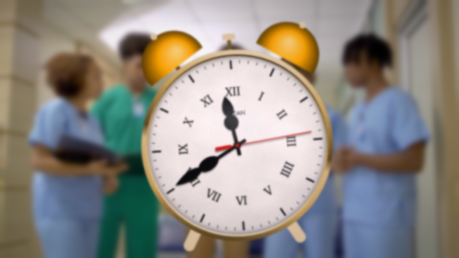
11:40:14
